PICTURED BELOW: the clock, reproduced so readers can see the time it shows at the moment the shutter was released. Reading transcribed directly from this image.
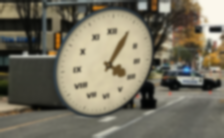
4:05
